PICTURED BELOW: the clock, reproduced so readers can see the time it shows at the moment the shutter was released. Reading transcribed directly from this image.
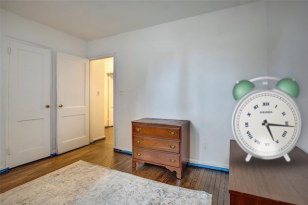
5:16
